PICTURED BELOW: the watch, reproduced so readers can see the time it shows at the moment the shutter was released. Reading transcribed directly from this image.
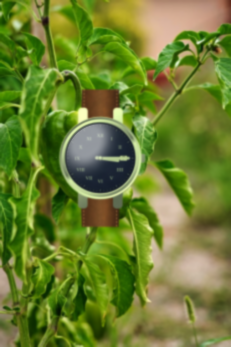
3:15
